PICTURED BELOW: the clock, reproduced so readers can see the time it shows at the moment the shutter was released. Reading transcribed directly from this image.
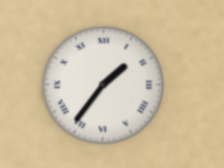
1:36
